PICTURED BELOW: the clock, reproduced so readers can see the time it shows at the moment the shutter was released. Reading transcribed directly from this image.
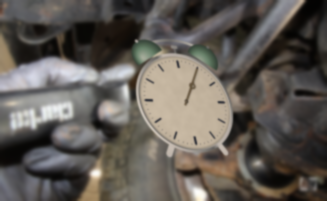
1:05
